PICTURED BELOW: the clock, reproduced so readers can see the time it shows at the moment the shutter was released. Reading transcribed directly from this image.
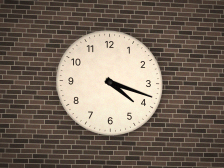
4:18
